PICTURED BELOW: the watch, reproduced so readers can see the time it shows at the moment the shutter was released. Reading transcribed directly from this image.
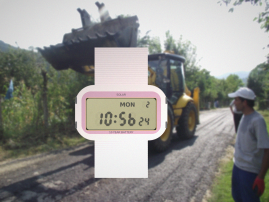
10:56:24
